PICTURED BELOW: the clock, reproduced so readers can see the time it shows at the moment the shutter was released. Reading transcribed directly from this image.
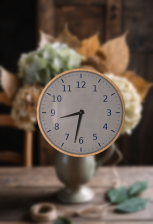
8:32
